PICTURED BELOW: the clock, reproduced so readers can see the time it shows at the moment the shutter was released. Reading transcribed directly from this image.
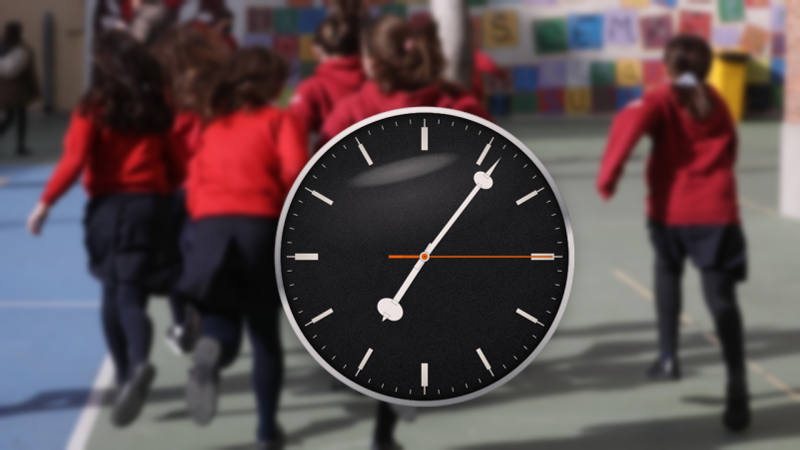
7:06:15
